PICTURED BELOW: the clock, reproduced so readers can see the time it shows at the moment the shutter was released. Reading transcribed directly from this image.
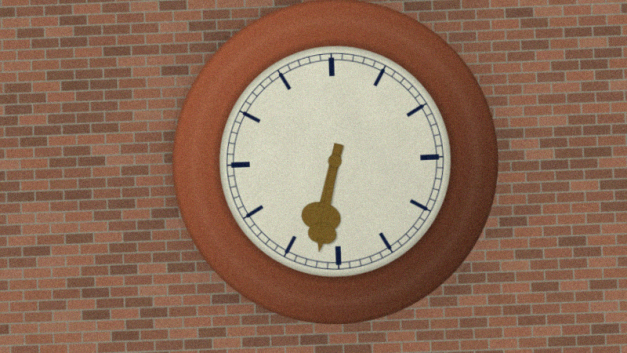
6:32
